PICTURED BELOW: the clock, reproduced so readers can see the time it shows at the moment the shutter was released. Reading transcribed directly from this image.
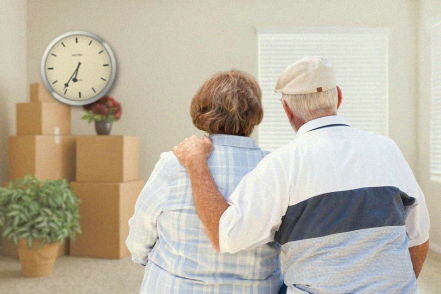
6:36
